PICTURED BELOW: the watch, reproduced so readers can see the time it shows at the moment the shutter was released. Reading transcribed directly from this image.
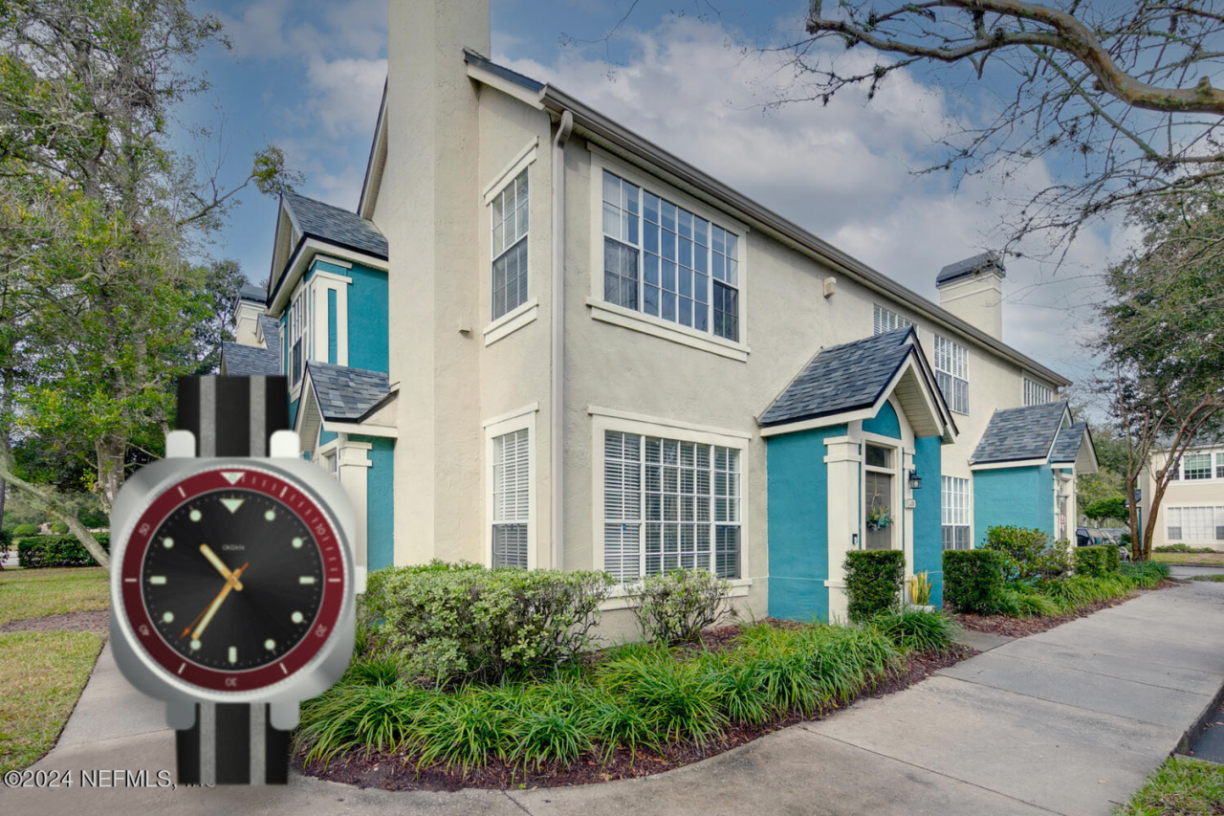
10:35:37
